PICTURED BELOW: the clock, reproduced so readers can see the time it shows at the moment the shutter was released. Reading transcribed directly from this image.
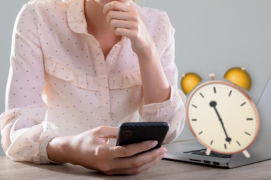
11:28
